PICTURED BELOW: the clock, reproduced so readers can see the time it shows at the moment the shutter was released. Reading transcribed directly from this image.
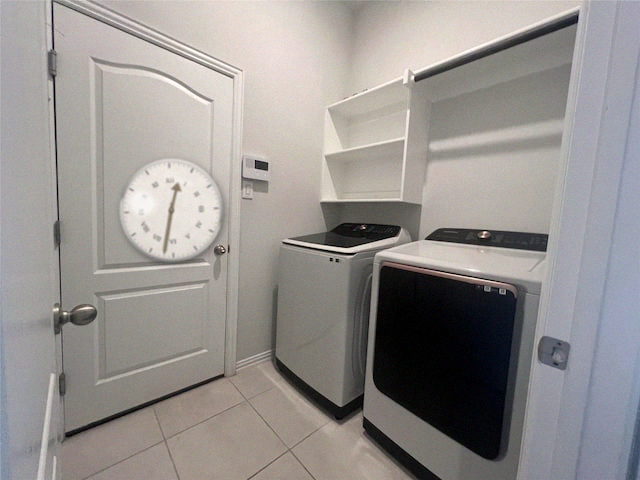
12:32
